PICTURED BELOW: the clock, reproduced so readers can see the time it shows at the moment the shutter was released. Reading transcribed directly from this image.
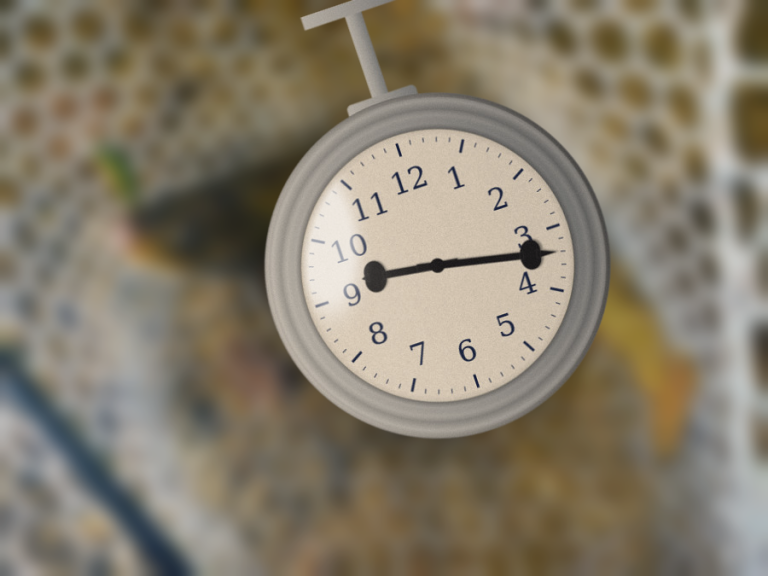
9:17
